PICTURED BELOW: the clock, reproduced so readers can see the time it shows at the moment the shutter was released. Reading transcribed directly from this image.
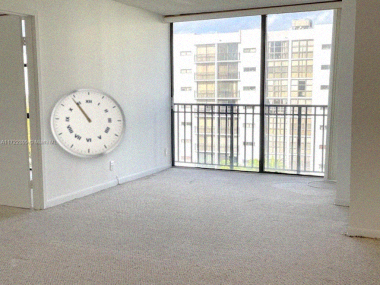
10:54
